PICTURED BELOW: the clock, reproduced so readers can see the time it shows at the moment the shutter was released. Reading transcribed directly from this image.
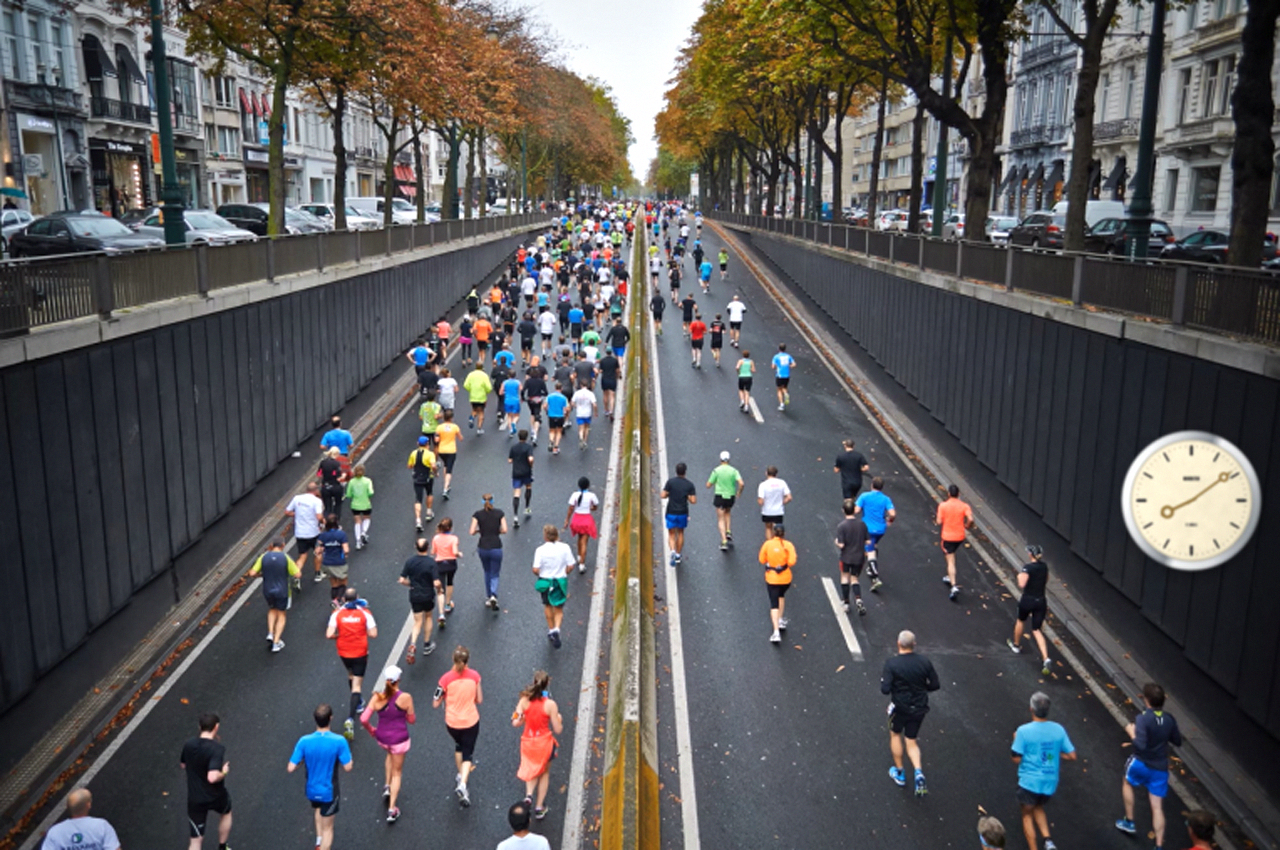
8:09
